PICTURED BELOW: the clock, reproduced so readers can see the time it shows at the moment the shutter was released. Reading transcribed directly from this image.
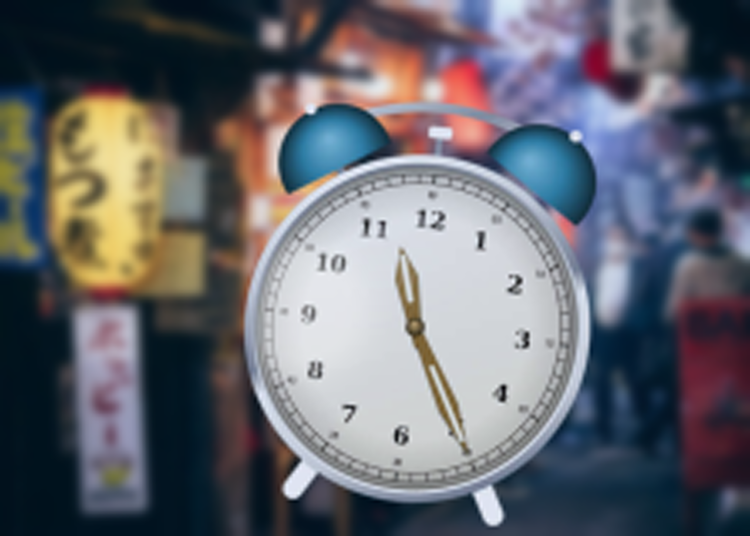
11:25
